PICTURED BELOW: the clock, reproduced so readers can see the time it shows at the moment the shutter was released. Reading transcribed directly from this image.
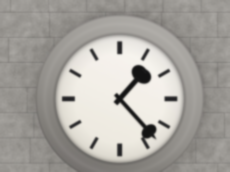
1:23
